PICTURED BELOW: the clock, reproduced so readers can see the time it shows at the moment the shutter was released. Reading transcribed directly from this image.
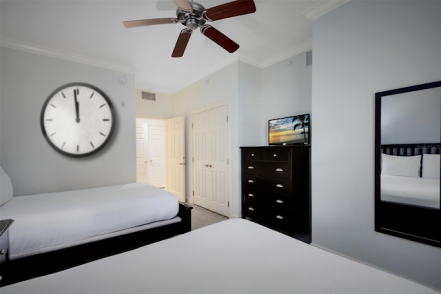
11:59
